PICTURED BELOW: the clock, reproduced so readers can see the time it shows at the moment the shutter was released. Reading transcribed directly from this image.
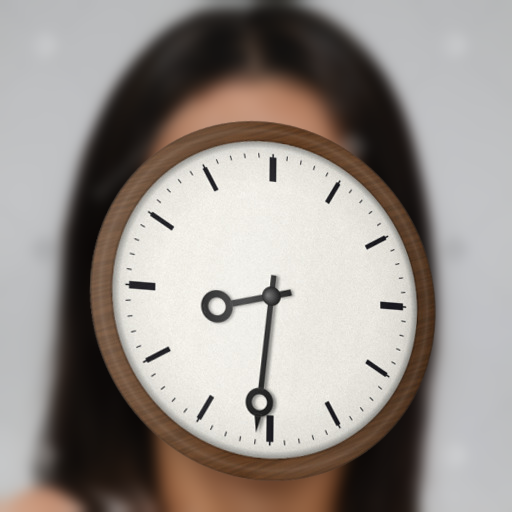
8:31
